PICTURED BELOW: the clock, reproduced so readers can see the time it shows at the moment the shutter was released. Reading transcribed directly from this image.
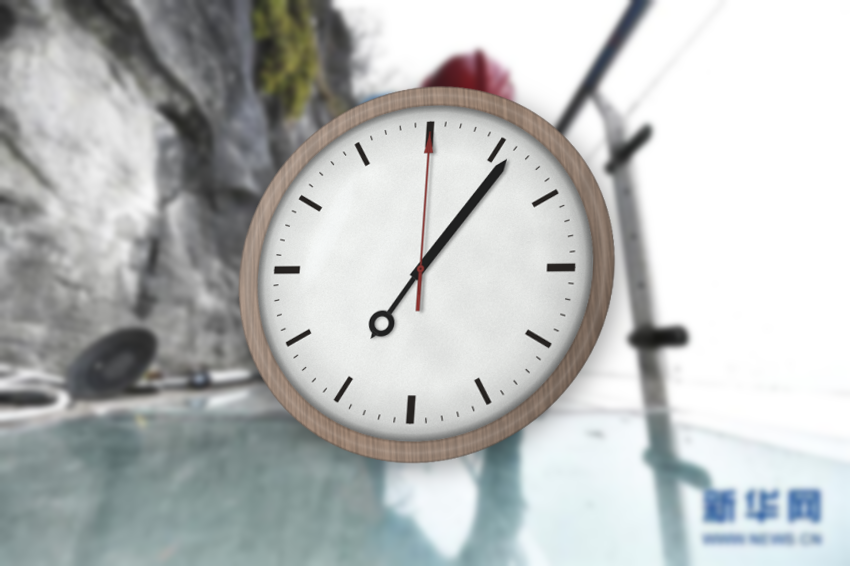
7:06:00
